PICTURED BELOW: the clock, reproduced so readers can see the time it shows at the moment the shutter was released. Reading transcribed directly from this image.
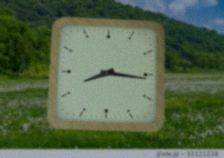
8:16
